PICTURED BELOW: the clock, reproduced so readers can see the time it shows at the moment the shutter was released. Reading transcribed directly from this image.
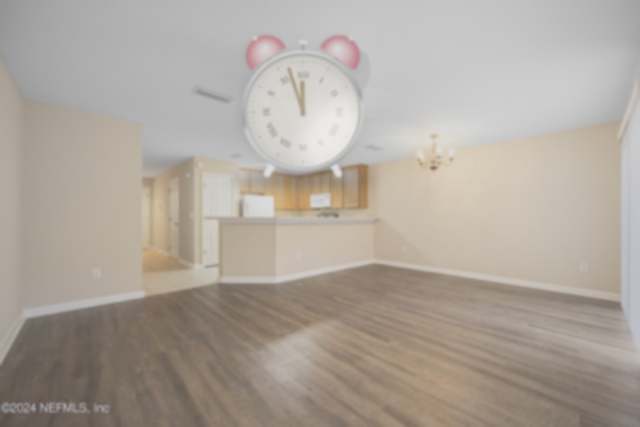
11:57
